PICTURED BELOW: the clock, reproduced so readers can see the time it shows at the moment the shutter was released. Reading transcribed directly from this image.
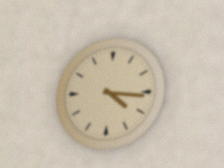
4:16
